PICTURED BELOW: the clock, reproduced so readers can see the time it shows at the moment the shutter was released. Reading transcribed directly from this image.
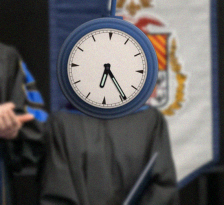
6:24
